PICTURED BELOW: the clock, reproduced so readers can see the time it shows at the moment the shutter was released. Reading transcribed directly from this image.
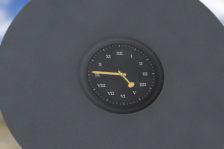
4:46
